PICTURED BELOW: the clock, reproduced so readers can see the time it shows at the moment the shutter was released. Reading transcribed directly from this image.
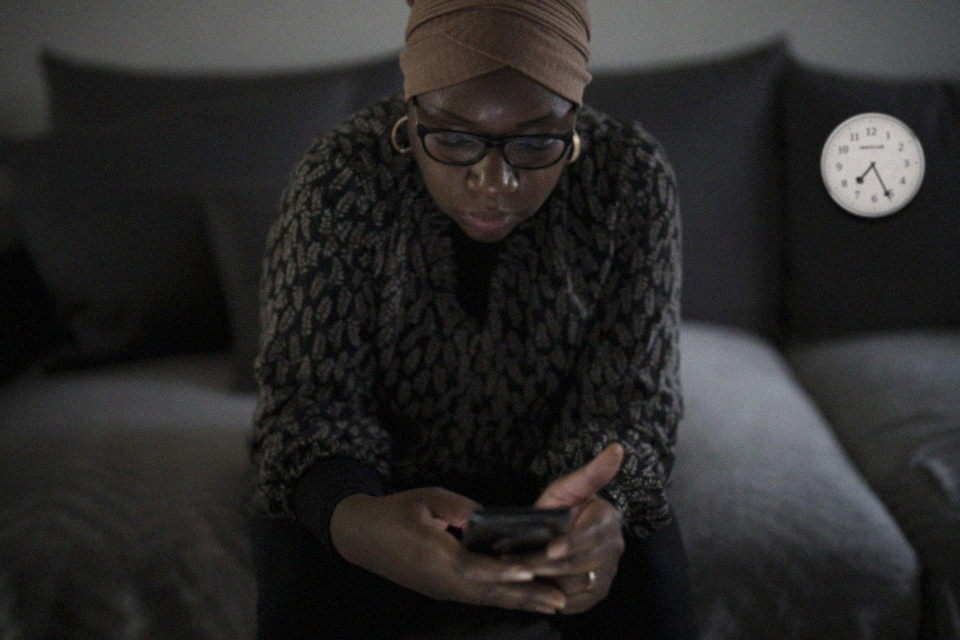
7:26
